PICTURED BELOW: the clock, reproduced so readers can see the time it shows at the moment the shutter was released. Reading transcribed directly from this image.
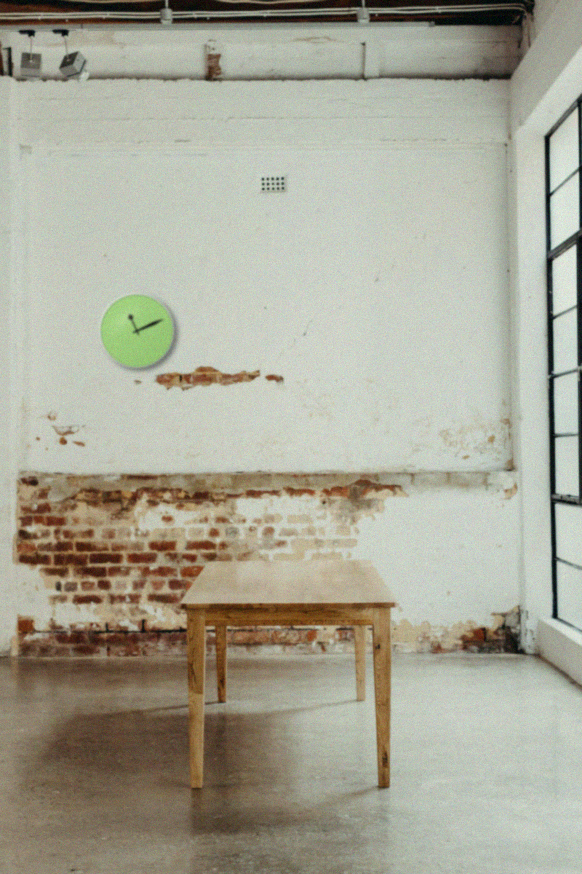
11:11
